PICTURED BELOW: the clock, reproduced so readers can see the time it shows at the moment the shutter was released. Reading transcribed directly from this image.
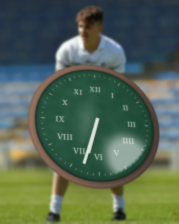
6:33
